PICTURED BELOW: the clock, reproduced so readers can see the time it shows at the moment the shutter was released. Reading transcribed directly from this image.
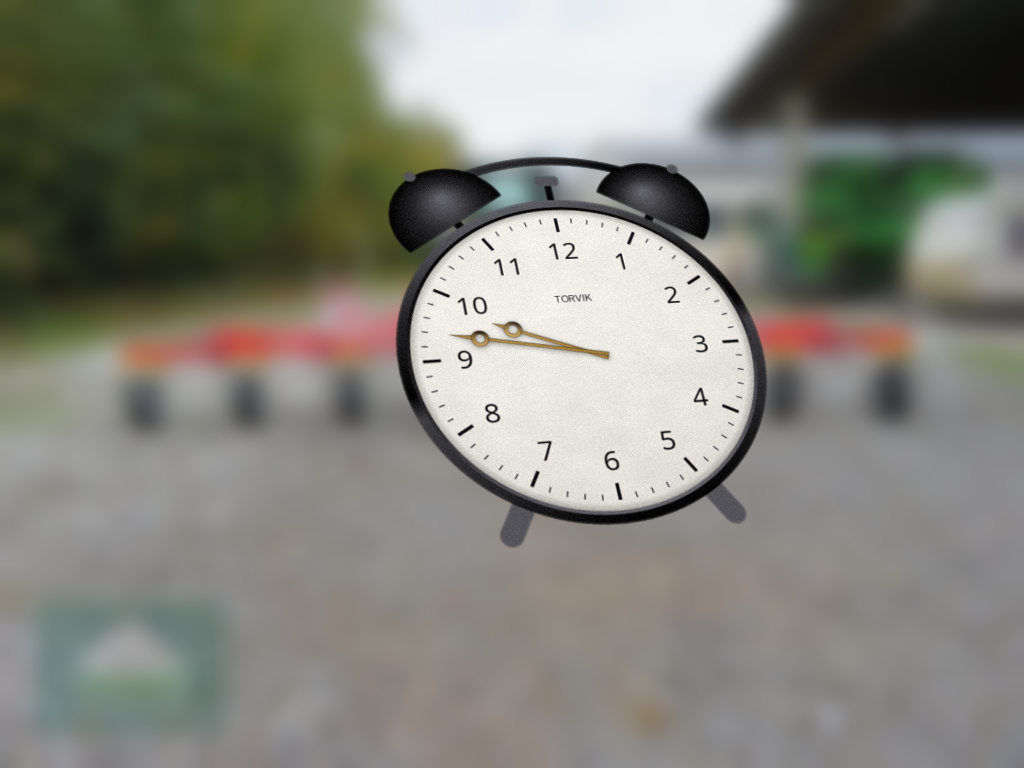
9:47
